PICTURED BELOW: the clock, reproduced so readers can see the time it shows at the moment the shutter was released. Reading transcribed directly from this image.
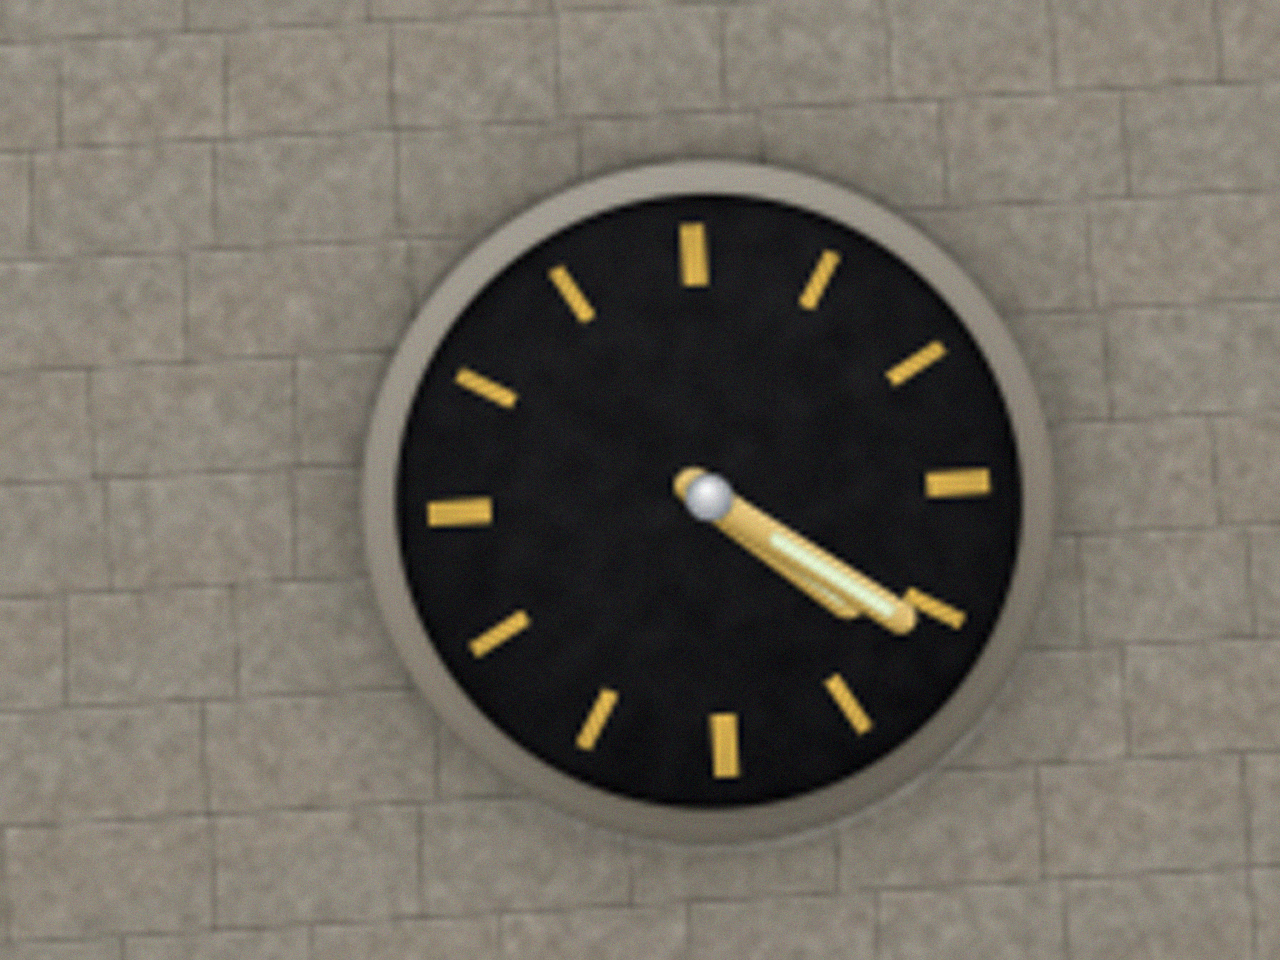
4:21
